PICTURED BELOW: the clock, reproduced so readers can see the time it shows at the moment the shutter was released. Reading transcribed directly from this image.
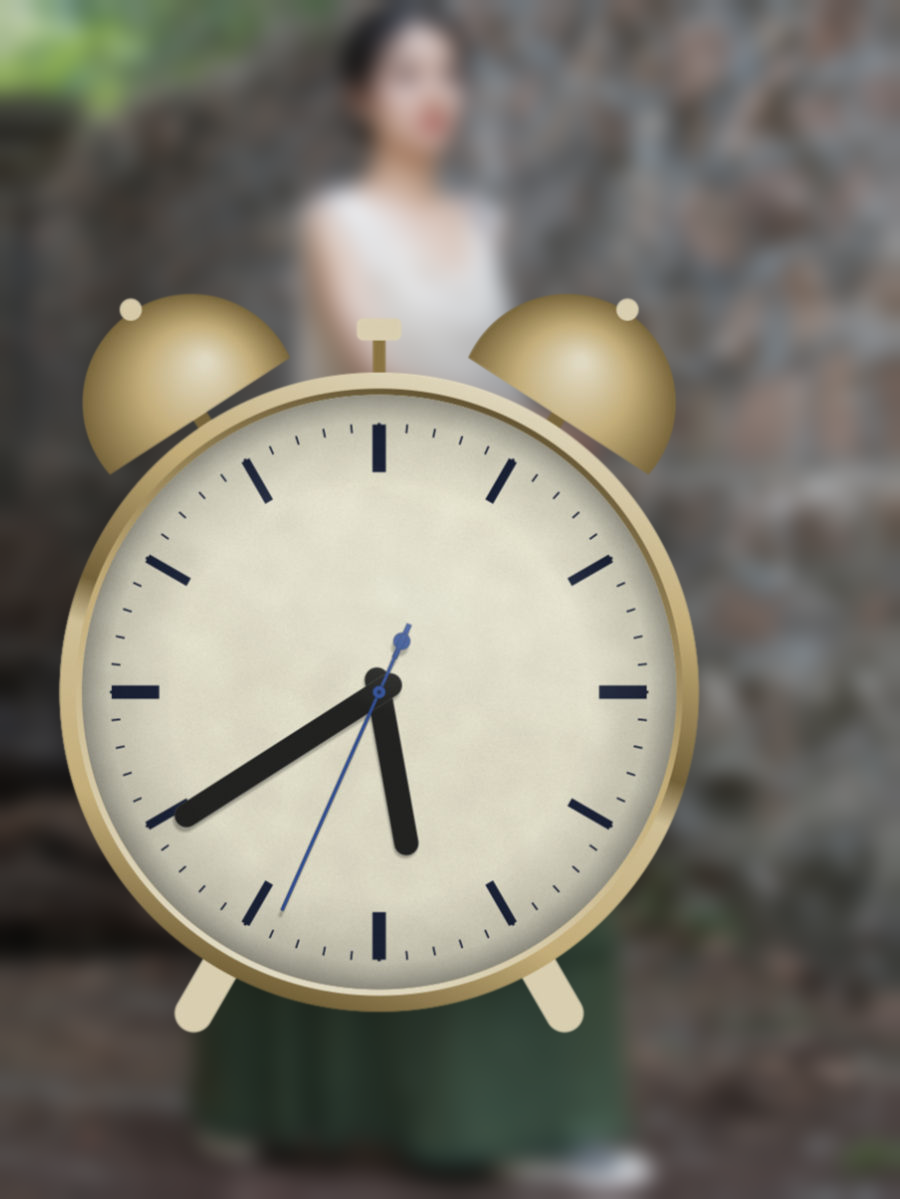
5:39:34
